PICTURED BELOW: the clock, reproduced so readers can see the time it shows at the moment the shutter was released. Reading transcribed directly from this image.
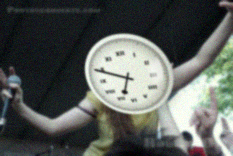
6:49
